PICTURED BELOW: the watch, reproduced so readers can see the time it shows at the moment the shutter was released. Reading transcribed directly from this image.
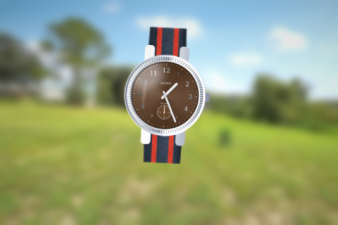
1:26
